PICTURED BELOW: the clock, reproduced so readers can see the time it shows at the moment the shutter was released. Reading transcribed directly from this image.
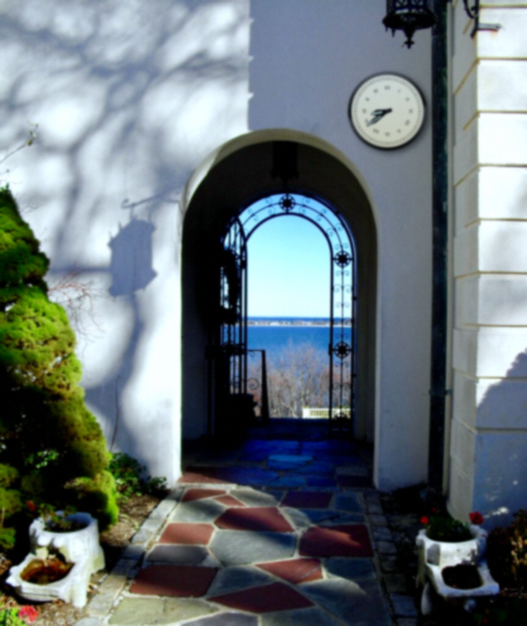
8:39
